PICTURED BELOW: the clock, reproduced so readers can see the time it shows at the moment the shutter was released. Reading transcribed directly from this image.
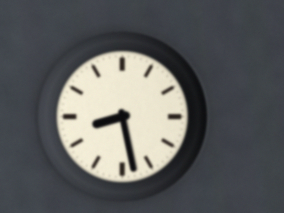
8:28
